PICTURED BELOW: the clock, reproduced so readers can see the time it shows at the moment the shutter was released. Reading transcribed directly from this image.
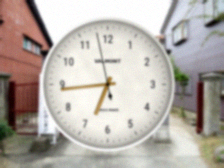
6:43:58
